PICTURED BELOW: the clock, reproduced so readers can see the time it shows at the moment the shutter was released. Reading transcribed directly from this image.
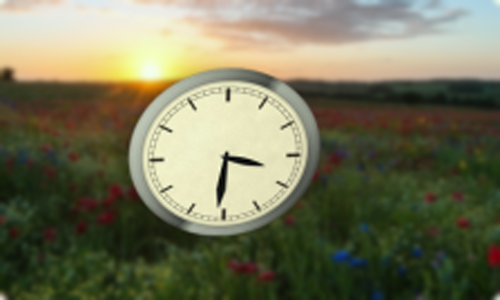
3:31
